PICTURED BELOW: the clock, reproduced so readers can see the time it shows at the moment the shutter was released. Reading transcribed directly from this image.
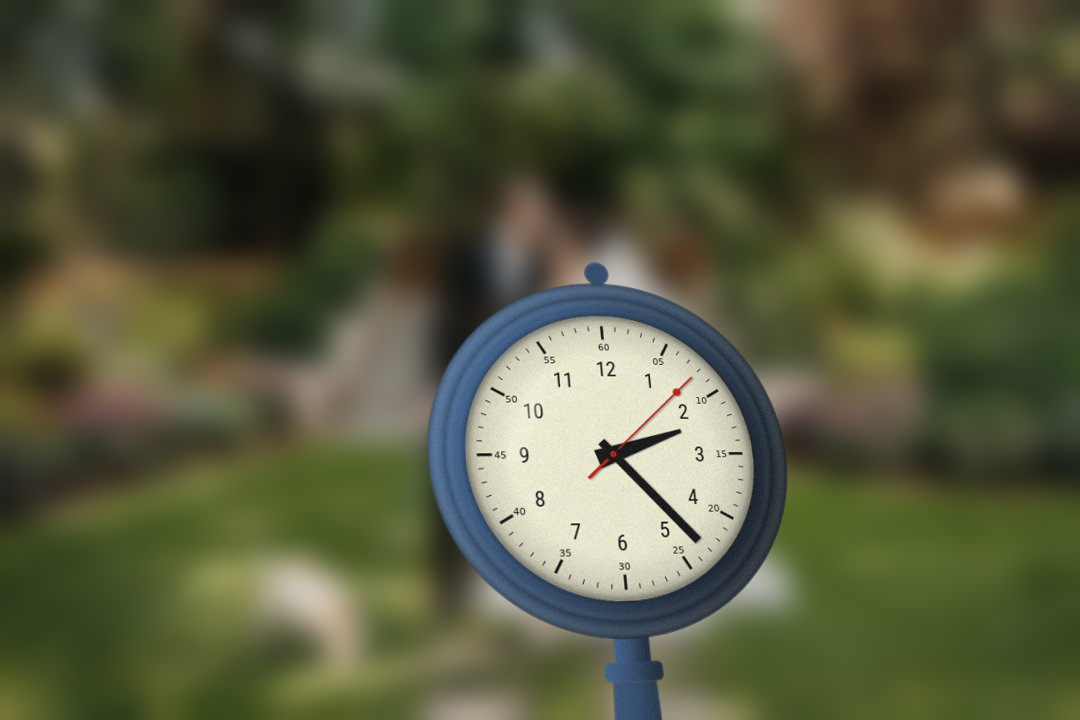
2:23:08
